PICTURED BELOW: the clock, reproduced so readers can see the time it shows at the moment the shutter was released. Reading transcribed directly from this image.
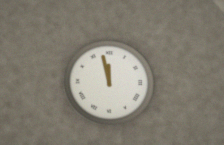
11:58
